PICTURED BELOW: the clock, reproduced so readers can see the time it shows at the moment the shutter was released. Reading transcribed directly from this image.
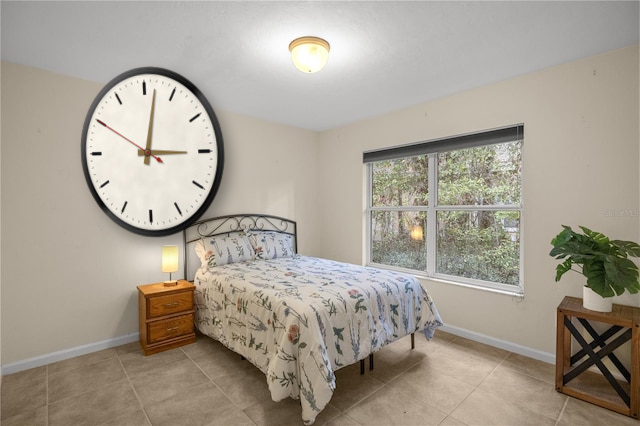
3:01:50
